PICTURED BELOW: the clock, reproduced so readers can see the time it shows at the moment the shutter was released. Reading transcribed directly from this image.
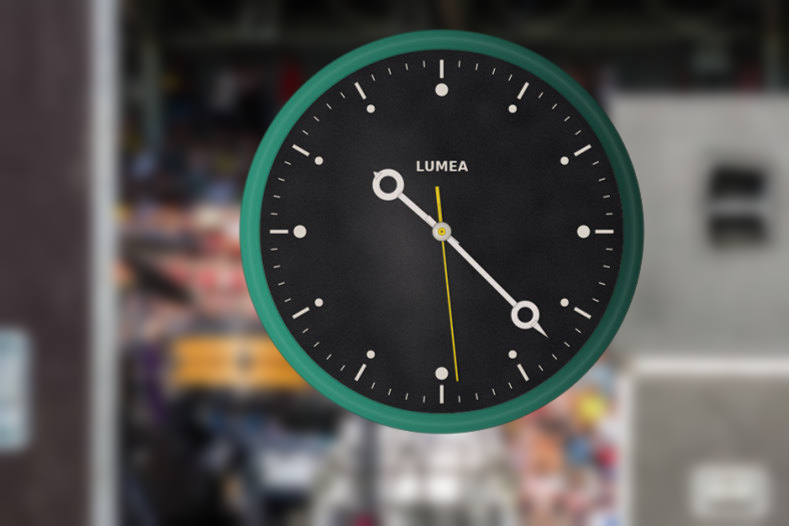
10:22:29
